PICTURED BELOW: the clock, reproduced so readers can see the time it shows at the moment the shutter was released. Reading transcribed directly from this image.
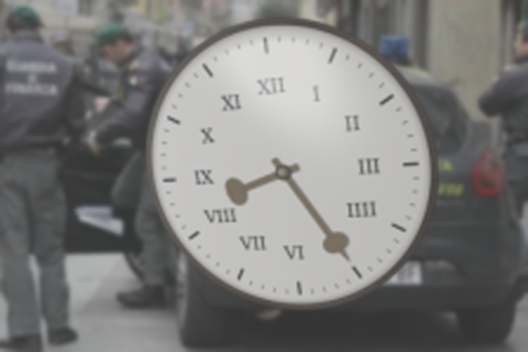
8:25
